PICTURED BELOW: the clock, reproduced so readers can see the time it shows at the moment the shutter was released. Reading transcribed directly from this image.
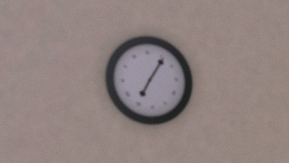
7:06
